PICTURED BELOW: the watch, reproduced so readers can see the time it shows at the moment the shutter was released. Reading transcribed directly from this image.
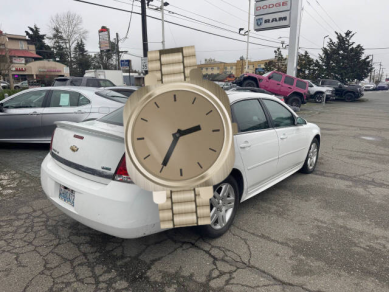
2:35
